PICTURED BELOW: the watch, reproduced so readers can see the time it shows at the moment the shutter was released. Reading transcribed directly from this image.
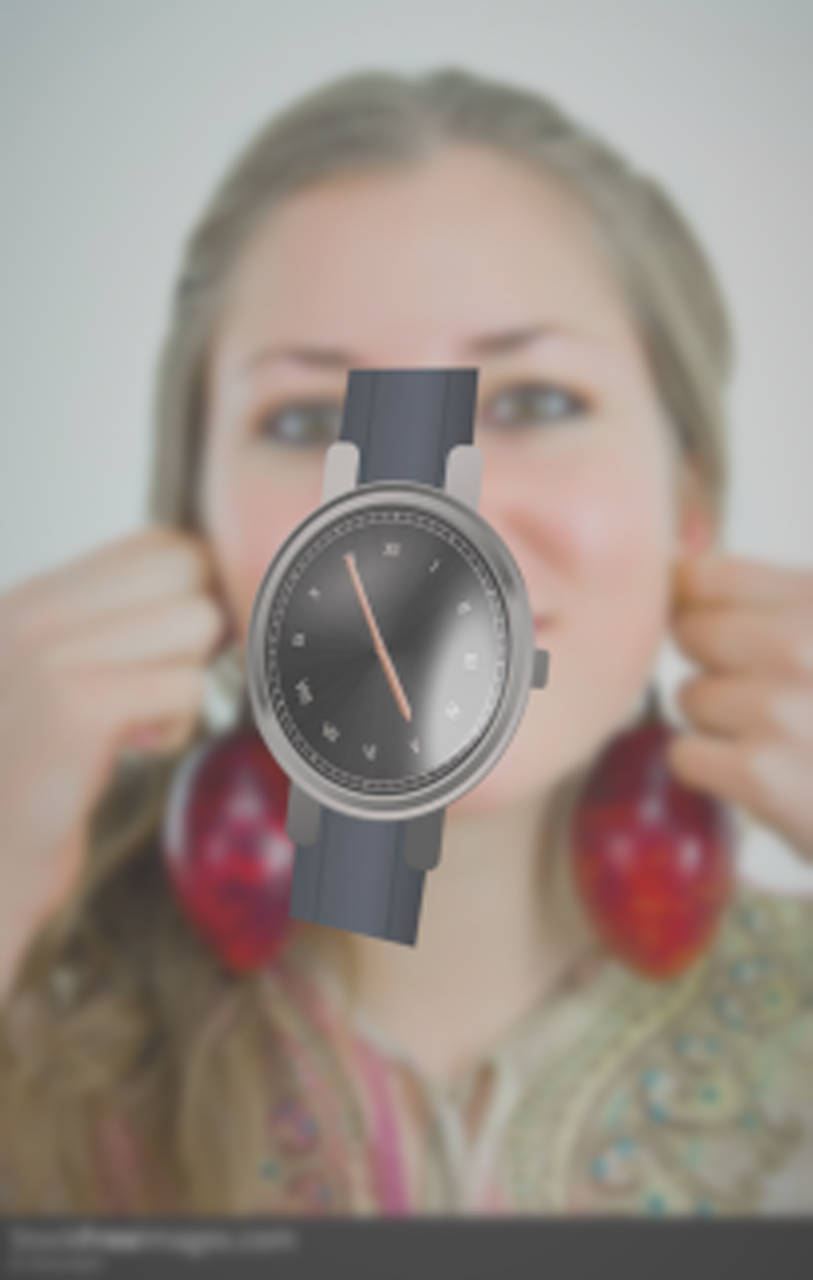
4:55
